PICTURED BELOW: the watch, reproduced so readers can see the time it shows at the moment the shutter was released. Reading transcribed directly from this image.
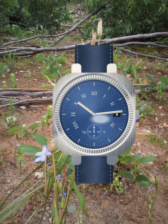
10:14
